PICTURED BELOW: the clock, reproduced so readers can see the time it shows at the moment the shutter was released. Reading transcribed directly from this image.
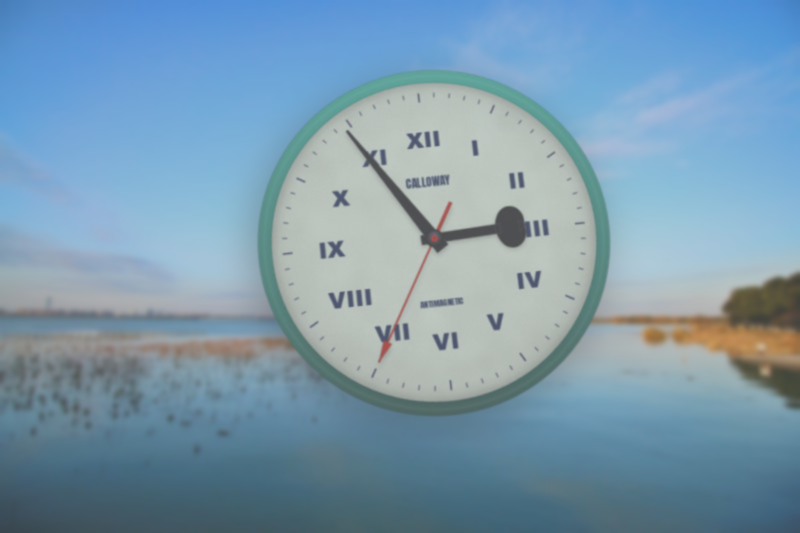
2:54:35
